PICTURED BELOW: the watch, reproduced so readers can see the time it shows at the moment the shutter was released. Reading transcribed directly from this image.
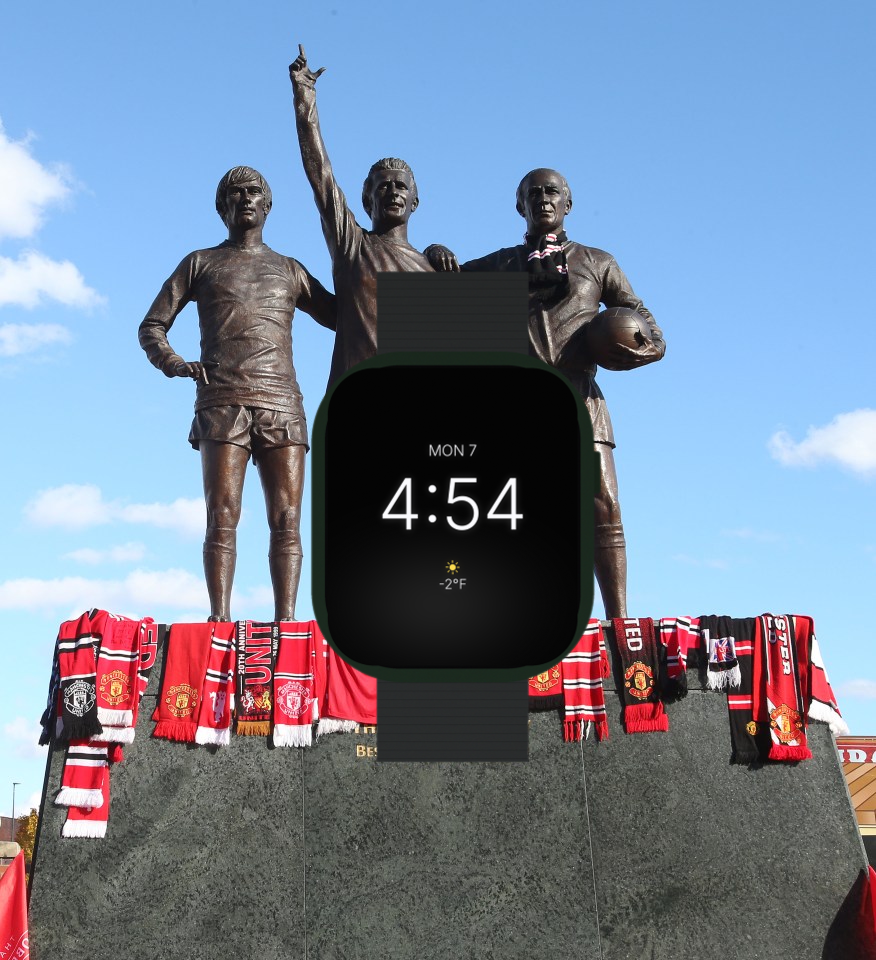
4:54
